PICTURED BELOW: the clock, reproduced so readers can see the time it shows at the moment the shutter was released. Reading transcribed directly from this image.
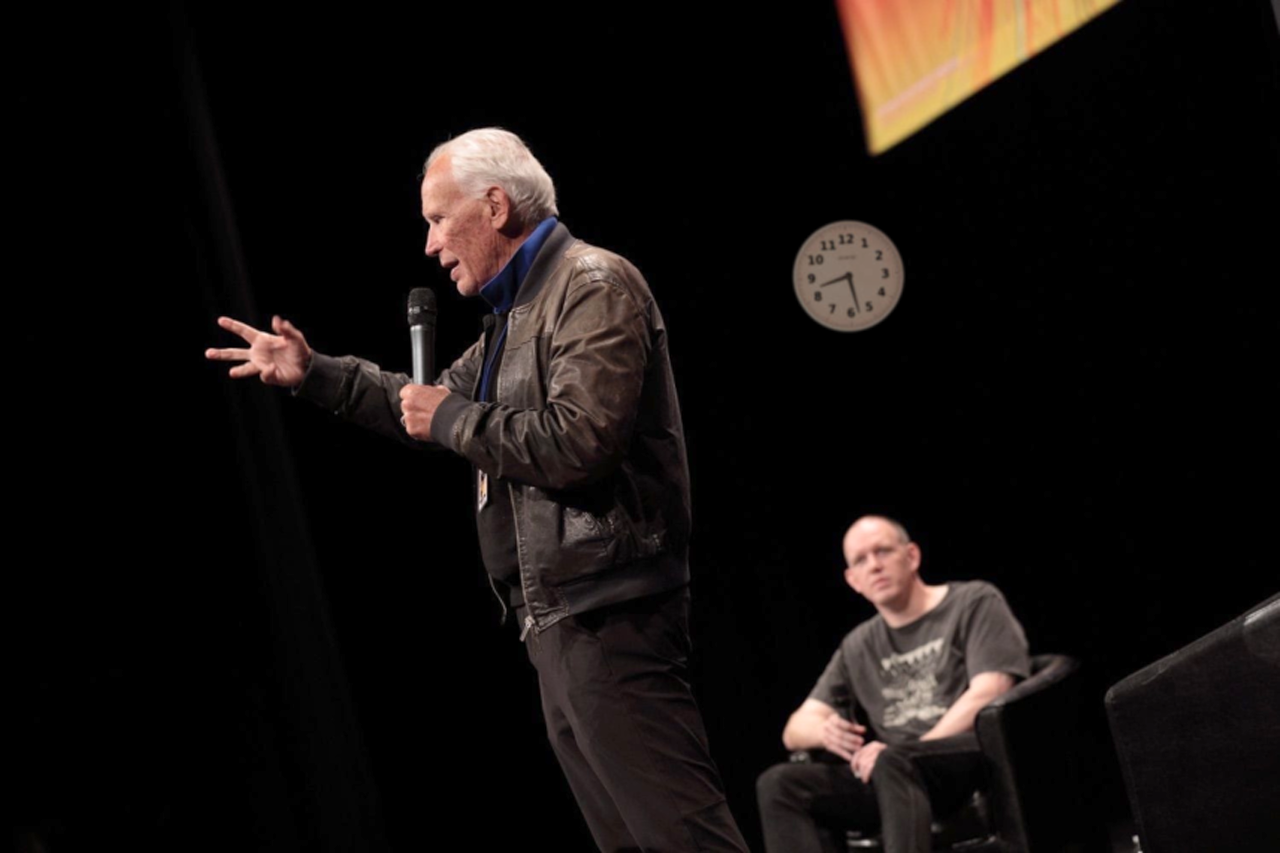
8:28
